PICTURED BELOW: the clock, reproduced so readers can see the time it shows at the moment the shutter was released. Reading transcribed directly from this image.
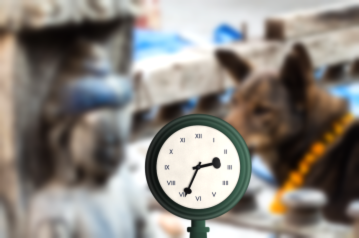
2:34
